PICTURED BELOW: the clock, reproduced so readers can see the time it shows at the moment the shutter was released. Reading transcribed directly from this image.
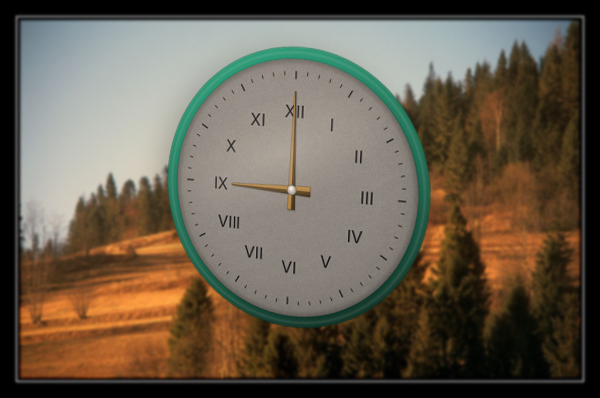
9:00
